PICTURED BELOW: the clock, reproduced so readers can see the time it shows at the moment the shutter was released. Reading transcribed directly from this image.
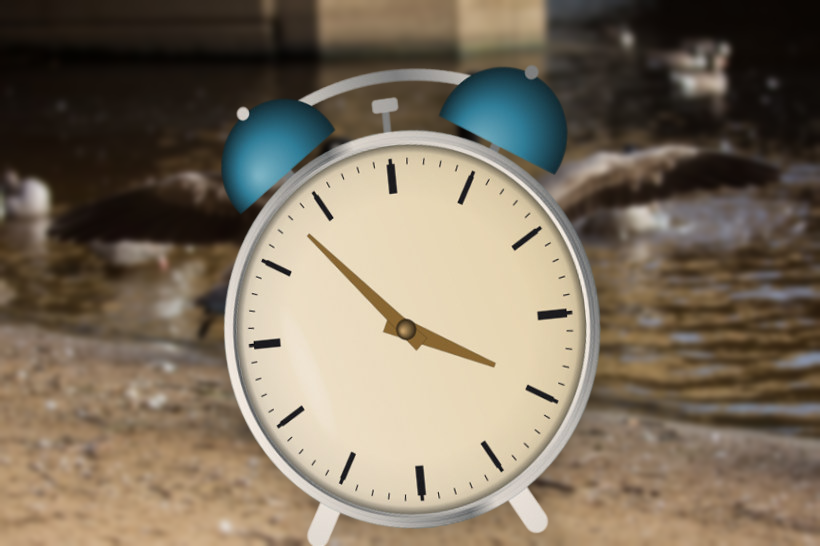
3:53
